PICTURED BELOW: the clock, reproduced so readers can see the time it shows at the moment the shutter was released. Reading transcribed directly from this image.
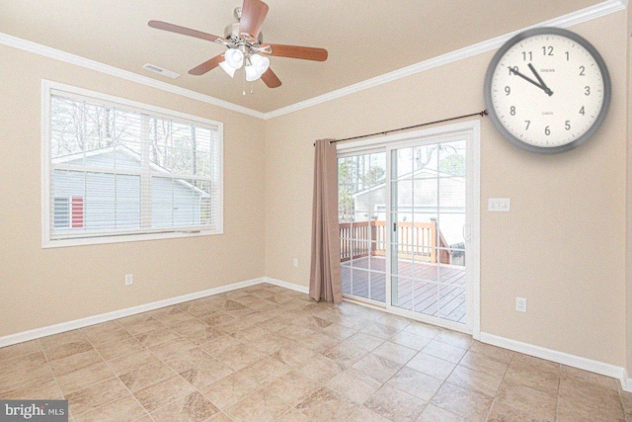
10:50
